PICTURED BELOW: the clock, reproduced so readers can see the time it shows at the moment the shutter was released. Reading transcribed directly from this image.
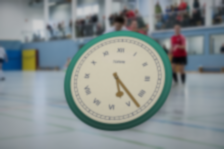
5:23
